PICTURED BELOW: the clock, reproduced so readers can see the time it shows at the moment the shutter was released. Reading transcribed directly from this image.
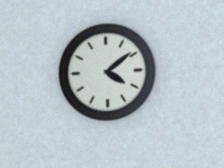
4:09
